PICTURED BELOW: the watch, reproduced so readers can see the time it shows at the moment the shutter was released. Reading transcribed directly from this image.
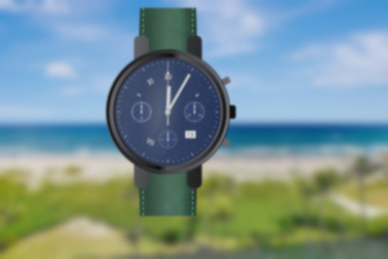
12:05
